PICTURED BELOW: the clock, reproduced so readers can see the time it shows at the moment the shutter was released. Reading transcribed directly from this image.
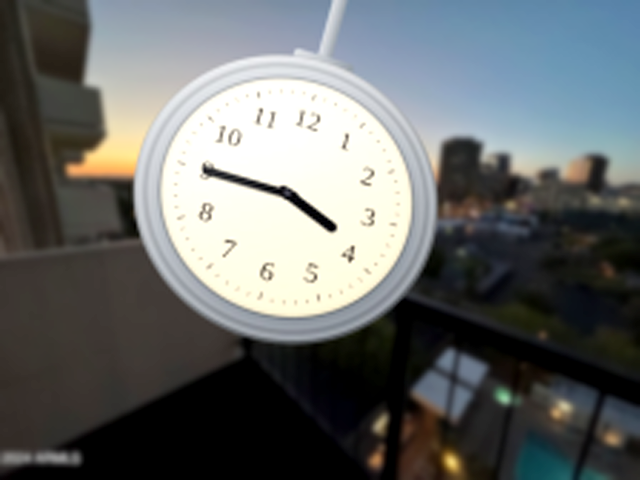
3:45
